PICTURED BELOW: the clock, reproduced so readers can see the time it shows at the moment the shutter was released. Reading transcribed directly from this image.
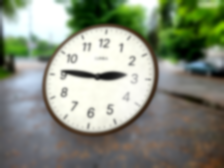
2:46
